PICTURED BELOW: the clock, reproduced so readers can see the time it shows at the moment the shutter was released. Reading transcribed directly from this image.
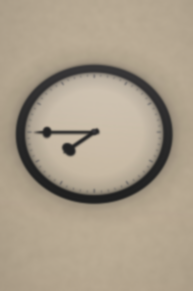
7:45
